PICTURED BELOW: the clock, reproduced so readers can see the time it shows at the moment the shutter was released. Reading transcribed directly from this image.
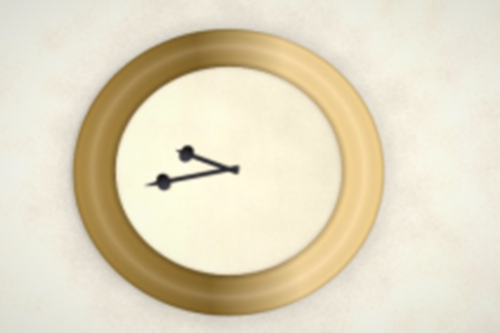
9:43
